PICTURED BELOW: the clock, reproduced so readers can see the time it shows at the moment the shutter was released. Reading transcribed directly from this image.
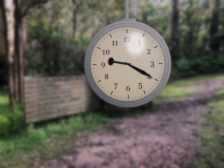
9:20
